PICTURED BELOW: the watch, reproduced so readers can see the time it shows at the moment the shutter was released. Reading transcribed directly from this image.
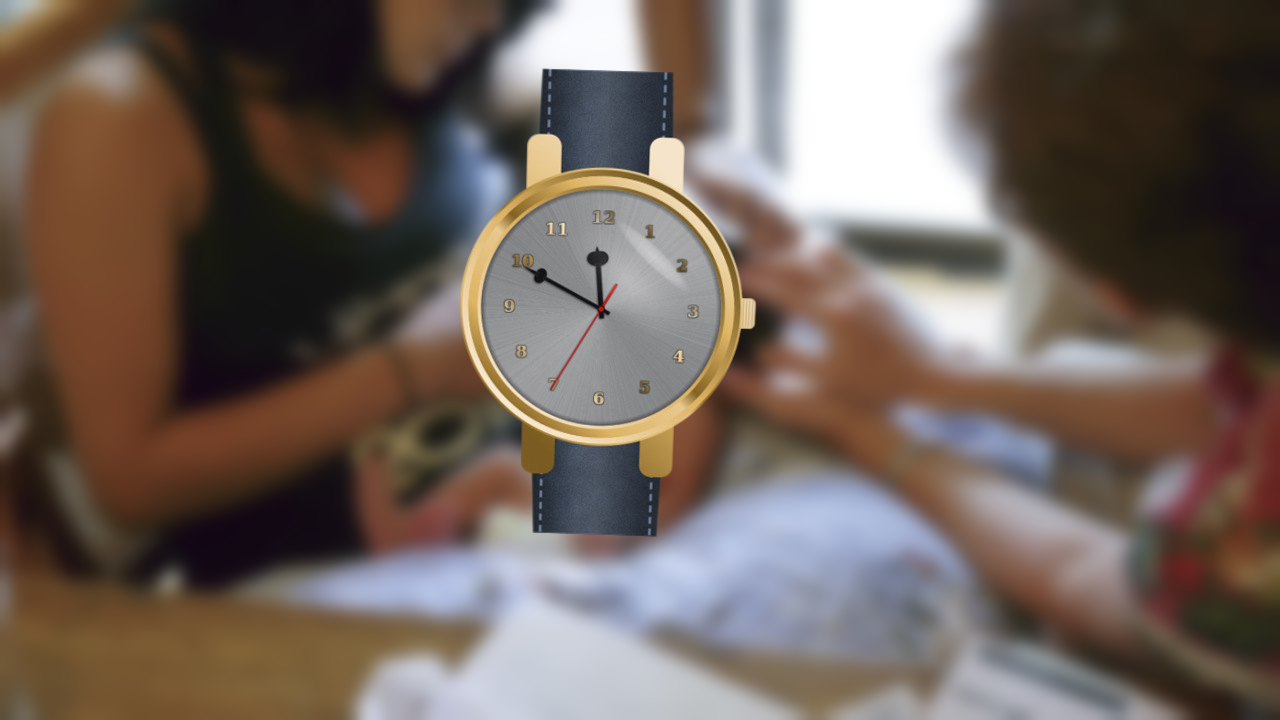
11:49:35
